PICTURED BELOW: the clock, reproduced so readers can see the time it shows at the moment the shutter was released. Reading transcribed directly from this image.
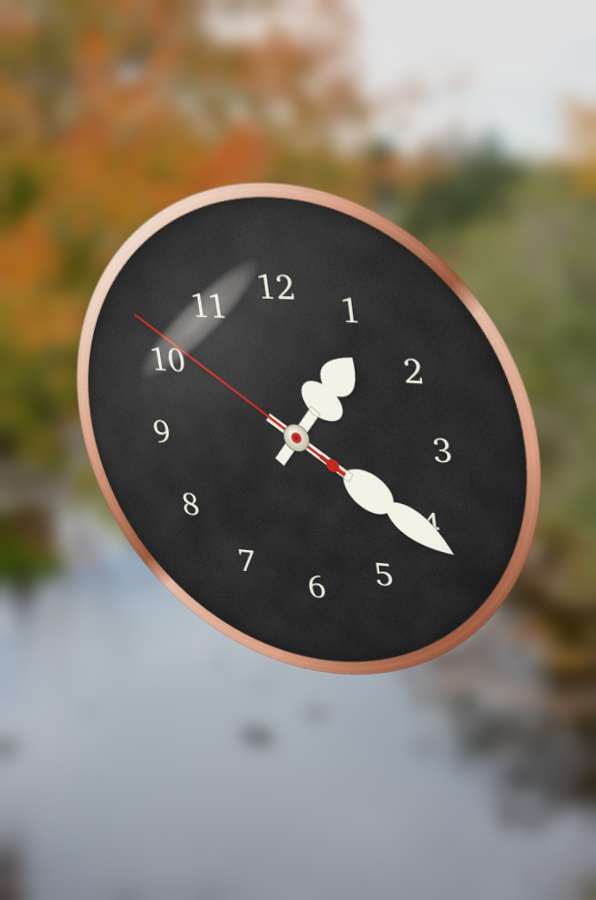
1:20:51
